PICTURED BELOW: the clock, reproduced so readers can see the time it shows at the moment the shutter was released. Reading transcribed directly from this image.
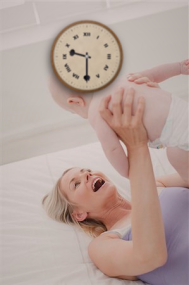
9:30
